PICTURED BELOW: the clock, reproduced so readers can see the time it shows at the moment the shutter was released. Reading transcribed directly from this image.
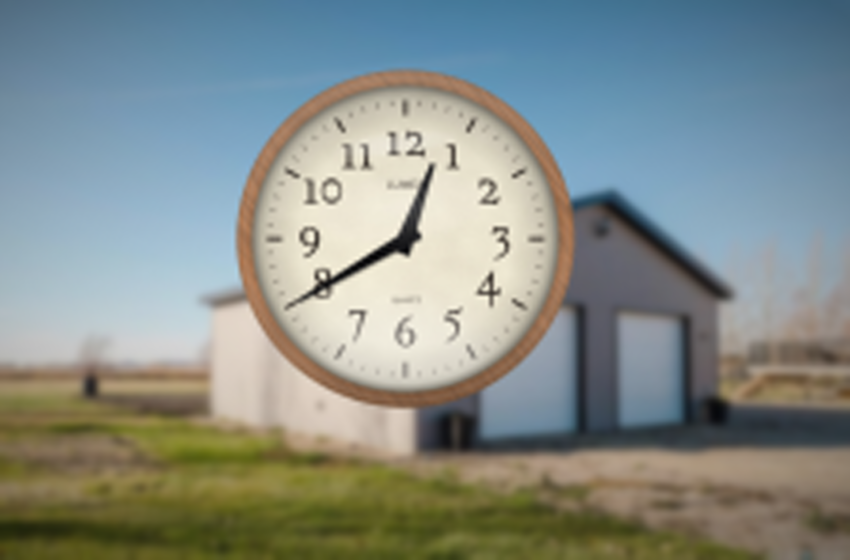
12:40
